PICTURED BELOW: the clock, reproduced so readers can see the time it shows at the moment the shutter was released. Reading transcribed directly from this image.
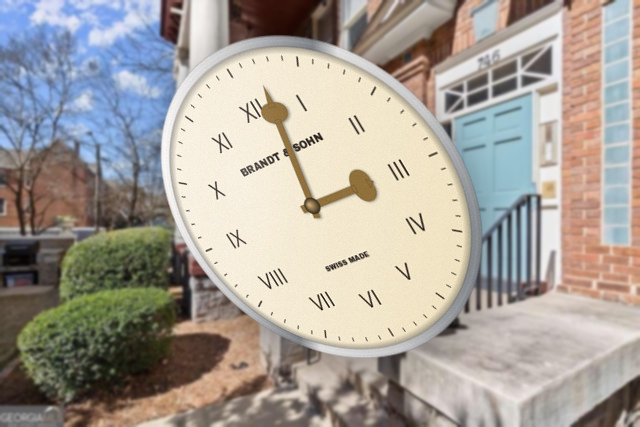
3:02
